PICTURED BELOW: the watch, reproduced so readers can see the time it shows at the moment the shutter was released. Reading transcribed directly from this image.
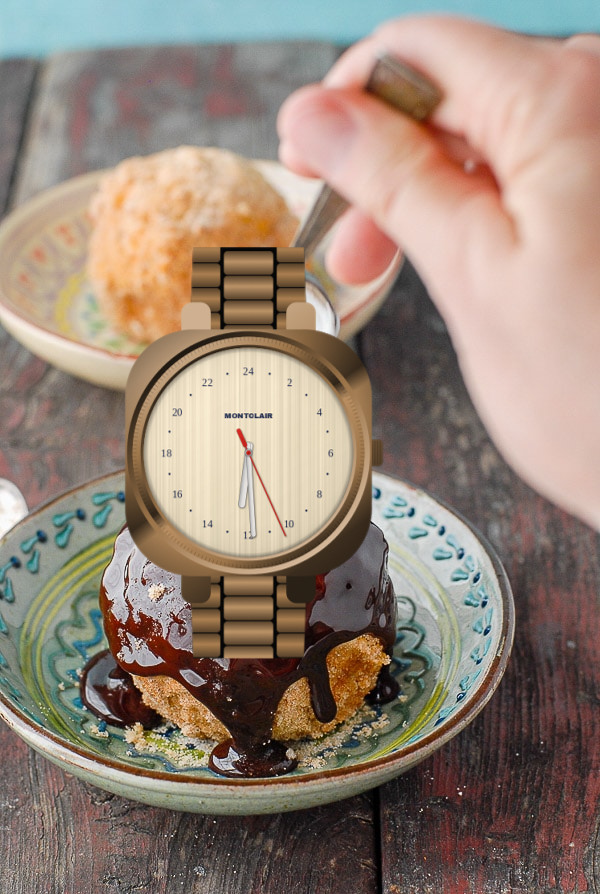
12:29:26
